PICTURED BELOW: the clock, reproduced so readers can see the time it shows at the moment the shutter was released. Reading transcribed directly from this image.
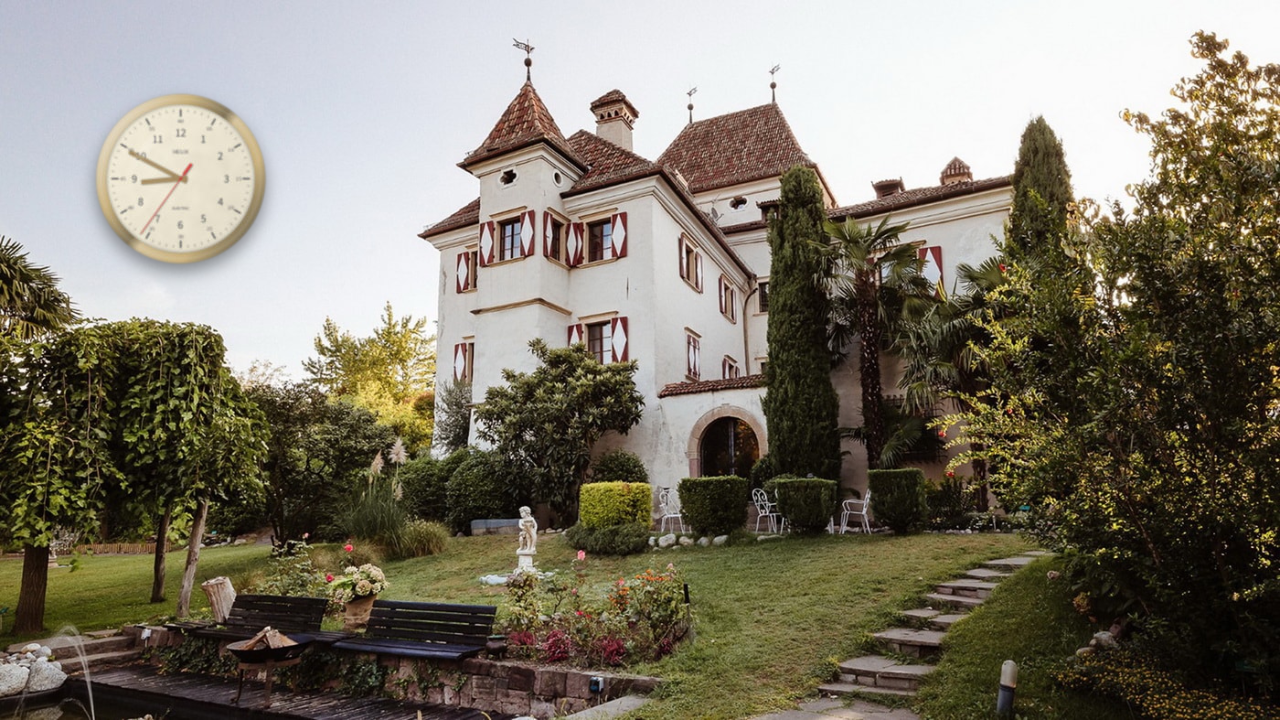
8:49:36
